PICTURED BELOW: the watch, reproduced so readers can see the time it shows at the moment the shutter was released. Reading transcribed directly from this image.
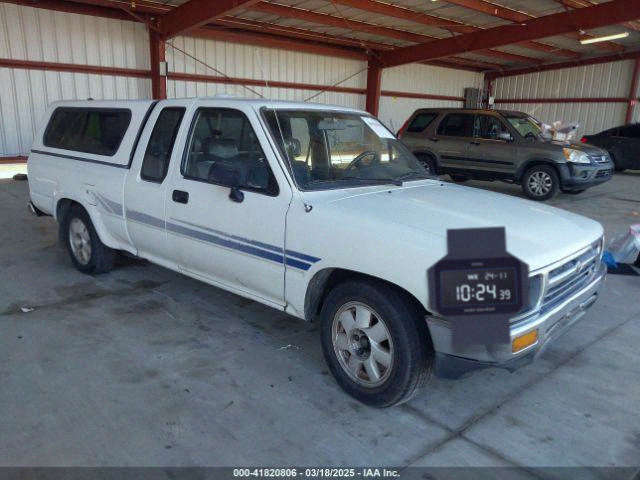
10:24
